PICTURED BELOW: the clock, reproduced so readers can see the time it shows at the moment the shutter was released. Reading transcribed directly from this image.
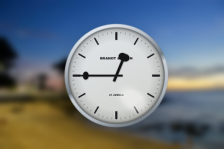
12:45
